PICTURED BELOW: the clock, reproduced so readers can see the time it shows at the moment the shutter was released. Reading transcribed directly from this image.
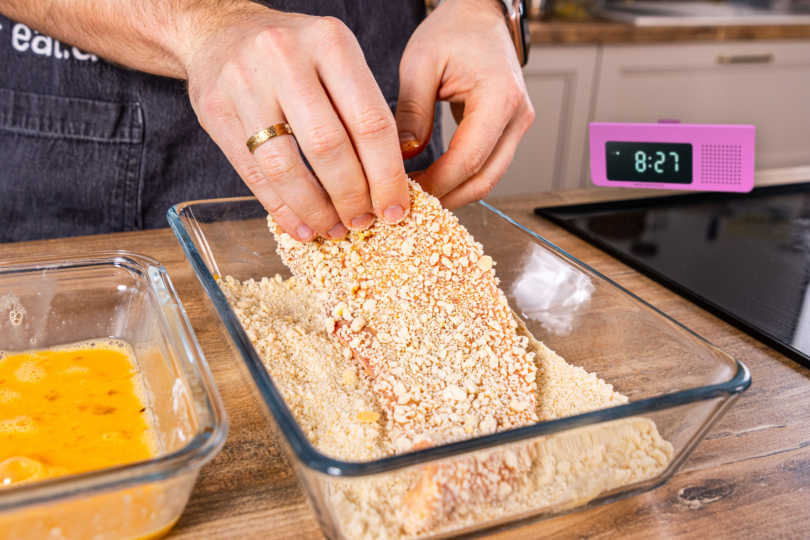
8:27
